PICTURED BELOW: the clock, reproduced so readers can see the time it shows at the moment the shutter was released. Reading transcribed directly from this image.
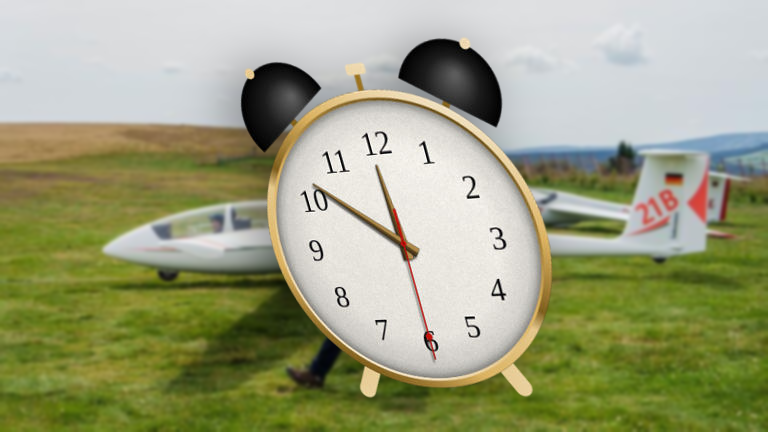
11:51:30
